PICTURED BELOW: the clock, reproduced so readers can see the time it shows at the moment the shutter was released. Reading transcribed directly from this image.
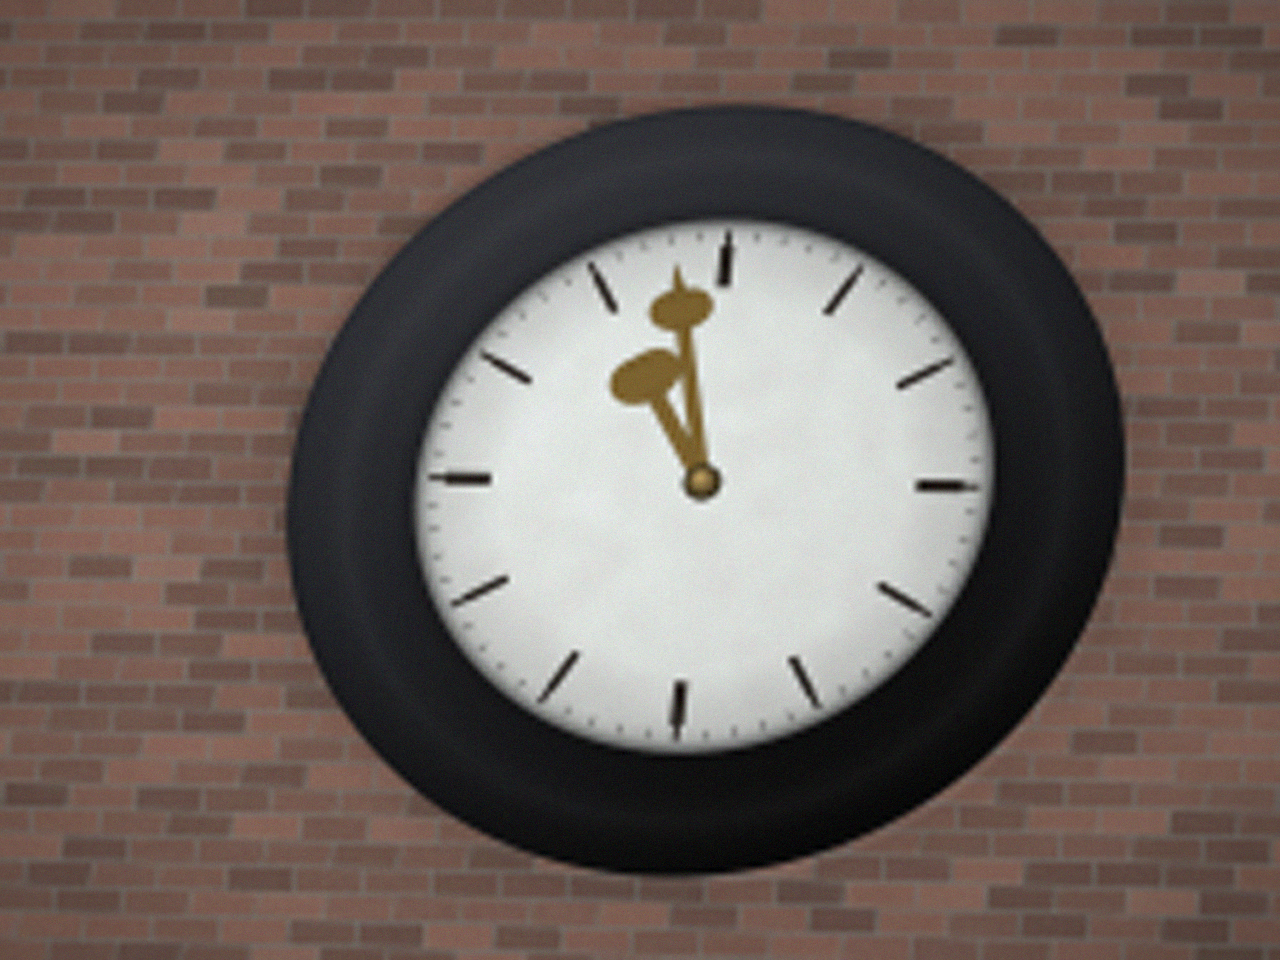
10:58
